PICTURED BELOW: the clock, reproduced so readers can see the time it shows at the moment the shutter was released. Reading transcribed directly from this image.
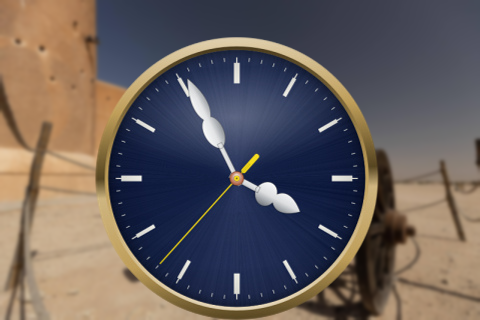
3:55:37
